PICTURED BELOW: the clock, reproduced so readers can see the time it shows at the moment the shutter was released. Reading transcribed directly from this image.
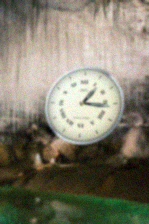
1:16
